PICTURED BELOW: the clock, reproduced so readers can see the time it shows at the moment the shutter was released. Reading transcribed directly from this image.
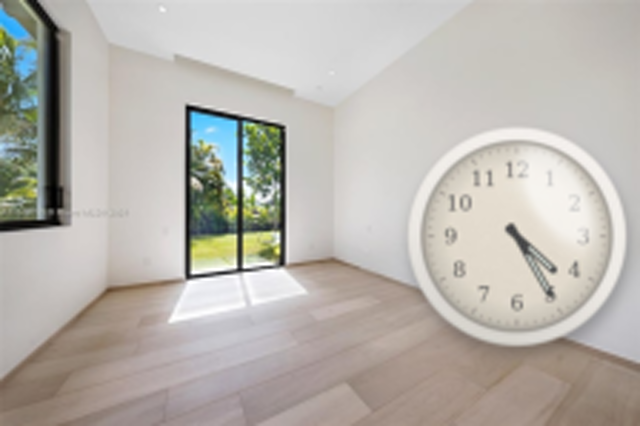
4:25
